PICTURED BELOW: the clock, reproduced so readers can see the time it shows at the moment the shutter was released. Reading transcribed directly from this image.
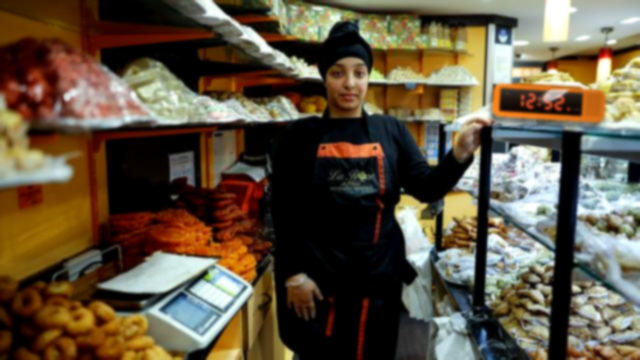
12:52
